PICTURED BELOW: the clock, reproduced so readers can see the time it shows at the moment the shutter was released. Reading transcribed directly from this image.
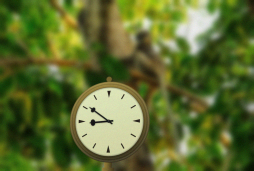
8:51
